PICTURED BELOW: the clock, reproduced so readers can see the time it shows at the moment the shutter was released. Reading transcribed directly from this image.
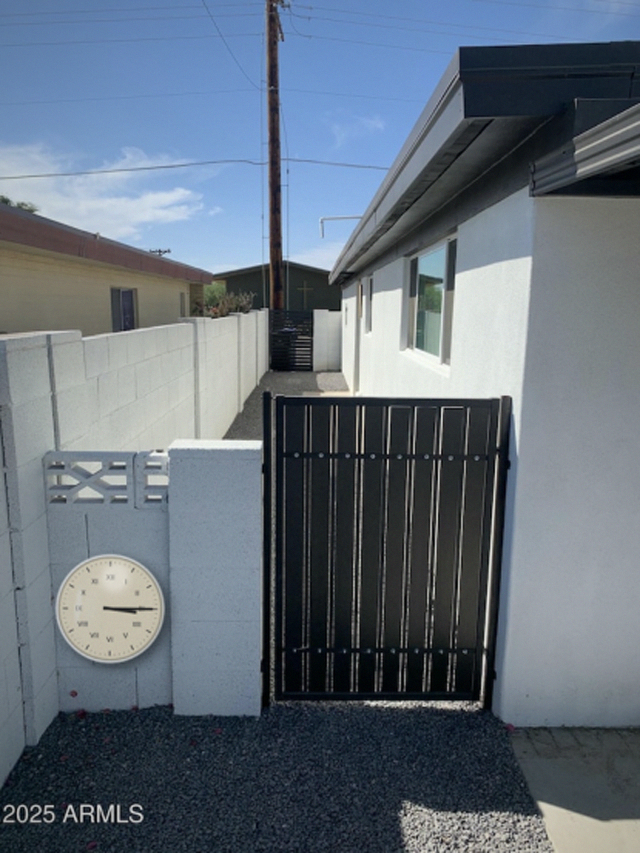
3:15
